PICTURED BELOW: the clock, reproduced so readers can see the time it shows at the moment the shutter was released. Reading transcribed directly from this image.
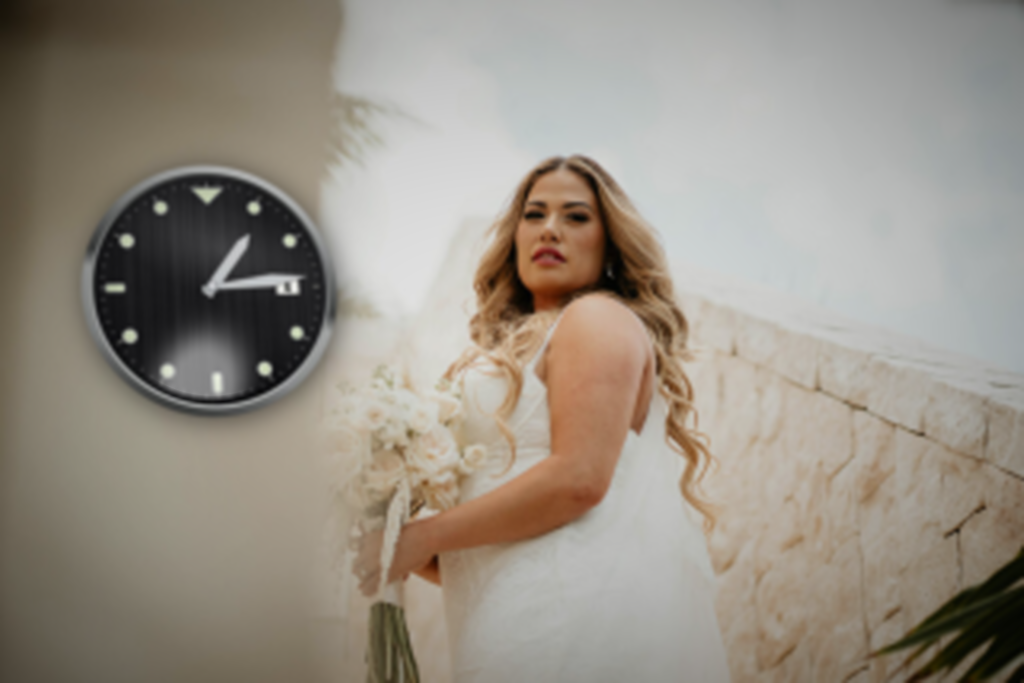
1:14
